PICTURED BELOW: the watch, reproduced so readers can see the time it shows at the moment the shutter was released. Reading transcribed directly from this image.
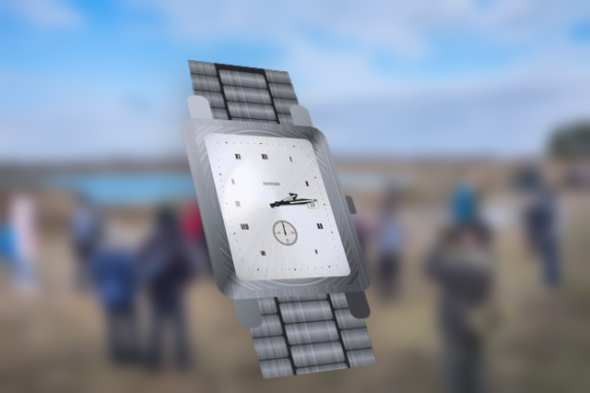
2:14
